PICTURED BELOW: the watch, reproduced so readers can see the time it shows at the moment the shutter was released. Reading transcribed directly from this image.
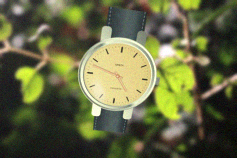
4:48
